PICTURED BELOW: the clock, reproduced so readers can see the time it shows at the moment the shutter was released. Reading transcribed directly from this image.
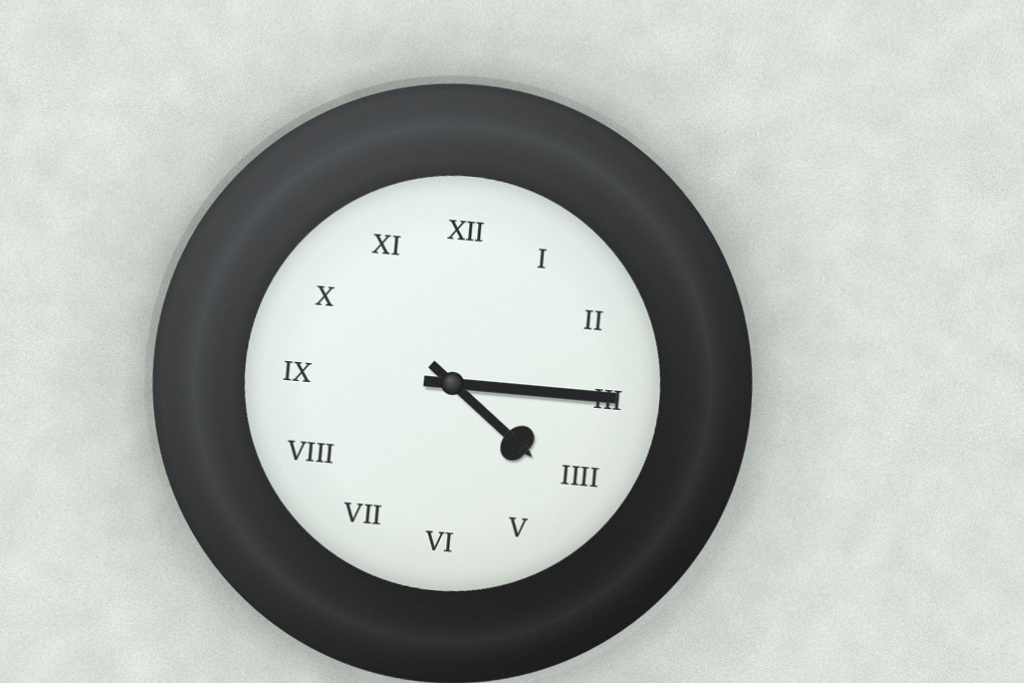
4:15
